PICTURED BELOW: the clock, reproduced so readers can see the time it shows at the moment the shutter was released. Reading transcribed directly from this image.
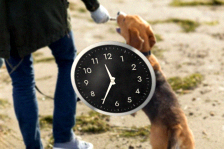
11:35
